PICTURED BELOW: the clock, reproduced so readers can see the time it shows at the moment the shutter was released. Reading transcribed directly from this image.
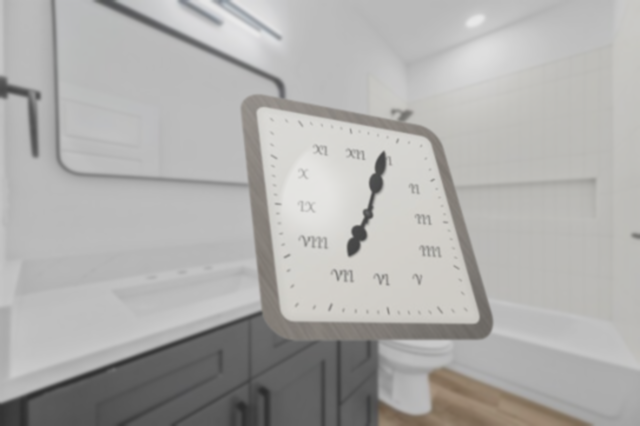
7:04
